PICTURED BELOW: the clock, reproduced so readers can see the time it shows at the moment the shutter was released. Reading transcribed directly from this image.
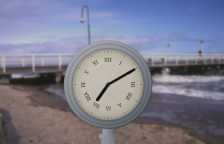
7:10
